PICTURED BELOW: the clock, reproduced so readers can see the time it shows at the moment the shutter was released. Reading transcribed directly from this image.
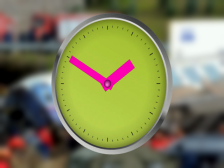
1:50
